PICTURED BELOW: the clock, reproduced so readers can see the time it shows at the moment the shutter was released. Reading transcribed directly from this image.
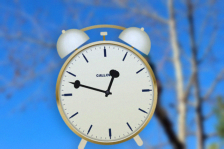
12:48
